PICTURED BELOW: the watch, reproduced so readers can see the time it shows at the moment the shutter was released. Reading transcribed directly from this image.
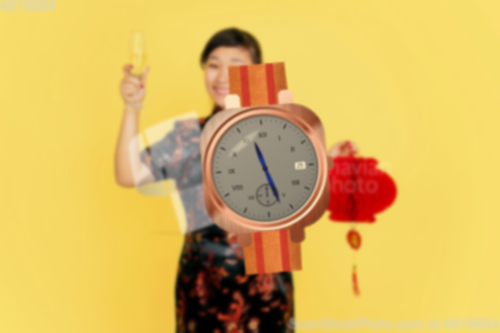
11:27
